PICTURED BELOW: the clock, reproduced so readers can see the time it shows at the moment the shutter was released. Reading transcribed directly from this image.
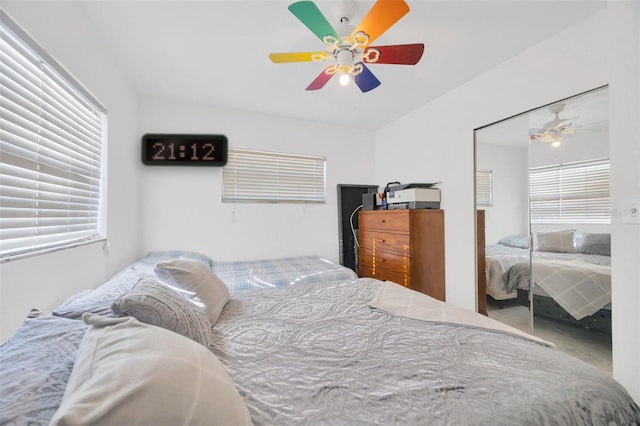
21:12
